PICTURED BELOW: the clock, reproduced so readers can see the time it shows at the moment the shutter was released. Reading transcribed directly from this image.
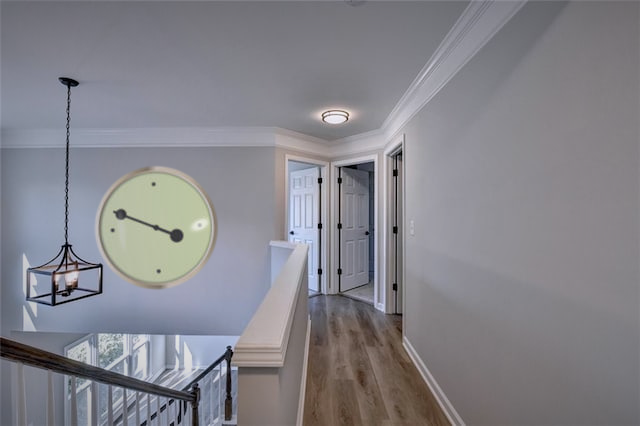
3:49
